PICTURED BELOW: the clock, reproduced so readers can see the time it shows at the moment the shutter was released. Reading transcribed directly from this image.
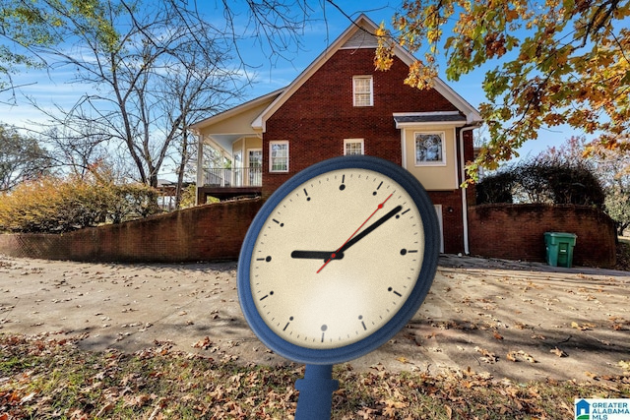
9:09:07
